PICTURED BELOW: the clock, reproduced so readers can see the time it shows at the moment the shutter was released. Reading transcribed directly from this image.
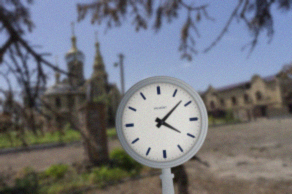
4:08
